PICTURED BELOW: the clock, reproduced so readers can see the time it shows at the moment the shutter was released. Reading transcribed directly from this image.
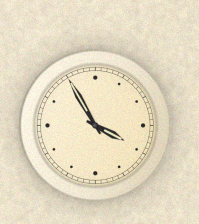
3:55
